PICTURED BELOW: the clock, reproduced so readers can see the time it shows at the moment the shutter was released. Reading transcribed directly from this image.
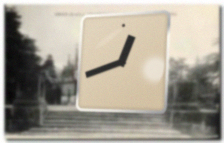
12:42
